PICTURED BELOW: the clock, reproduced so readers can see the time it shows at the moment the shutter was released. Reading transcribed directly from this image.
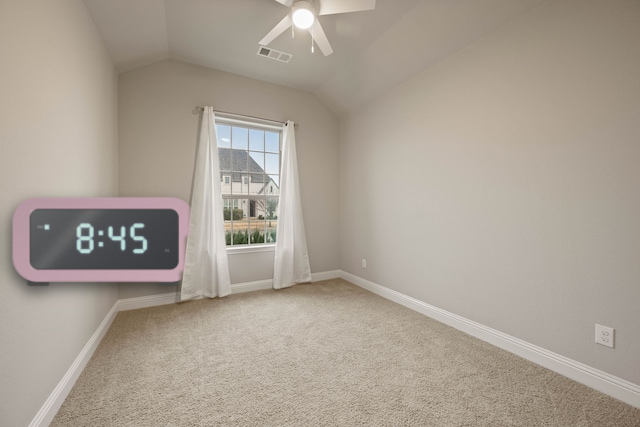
8:45
